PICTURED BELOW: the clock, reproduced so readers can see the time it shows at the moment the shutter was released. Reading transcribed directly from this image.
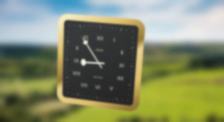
8:54
